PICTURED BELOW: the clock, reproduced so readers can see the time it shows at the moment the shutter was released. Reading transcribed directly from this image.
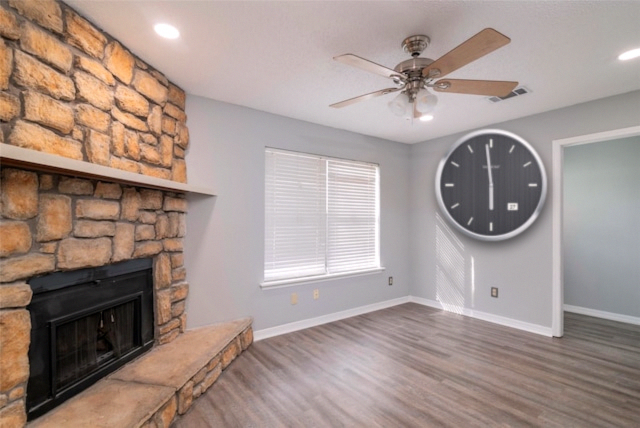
5:59
